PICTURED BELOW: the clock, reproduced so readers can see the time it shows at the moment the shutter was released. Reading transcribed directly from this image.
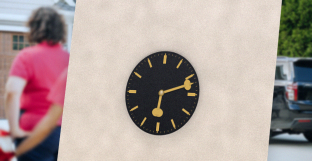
6:12
